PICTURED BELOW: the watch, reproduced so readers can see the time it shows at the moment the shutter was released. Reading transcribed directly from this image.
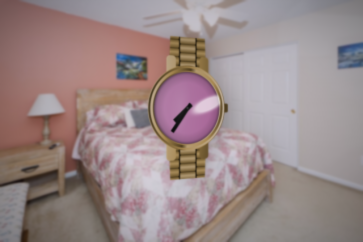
7:36
